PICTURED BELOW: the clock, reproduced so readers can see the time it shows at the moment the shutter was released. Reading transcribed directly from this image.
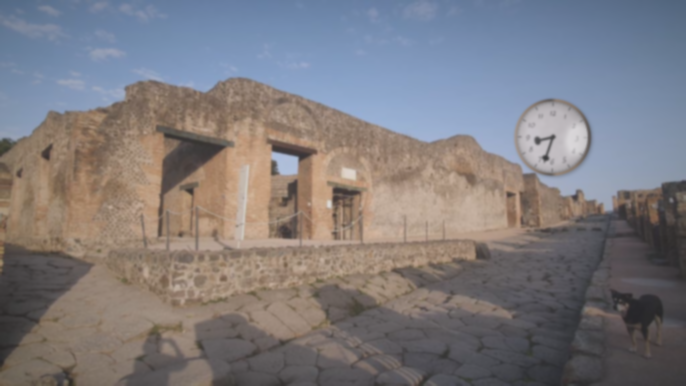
8:33
